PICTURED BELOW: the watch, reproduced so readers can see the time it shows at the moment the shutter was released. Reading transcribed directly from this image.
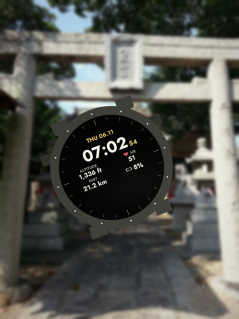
7:02
